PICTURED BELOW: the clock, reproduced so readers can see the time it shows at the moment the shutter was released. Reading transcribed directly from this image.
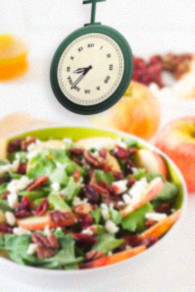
8:37
